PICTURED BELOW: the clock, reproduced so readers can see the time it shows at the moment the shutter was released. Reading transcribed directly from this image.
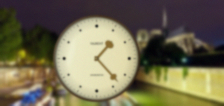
1:23
